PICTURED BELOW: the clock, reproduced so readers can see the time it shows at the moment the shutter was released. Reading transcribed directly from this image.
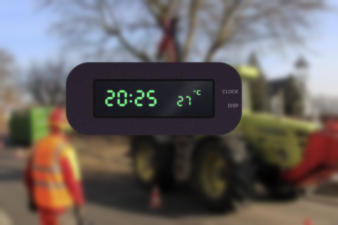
20:25
